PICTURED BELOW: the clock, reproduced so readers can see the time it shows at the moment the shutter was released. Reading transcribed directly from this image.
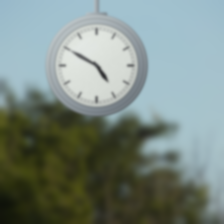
4:50
